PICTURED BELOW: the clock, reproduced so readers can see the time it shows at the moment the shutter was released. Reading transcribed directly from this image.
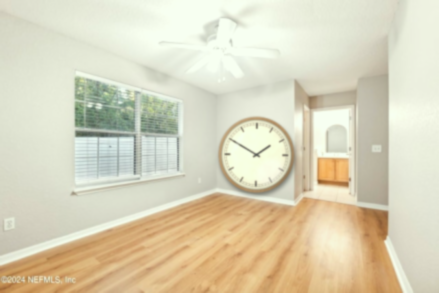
1:50
